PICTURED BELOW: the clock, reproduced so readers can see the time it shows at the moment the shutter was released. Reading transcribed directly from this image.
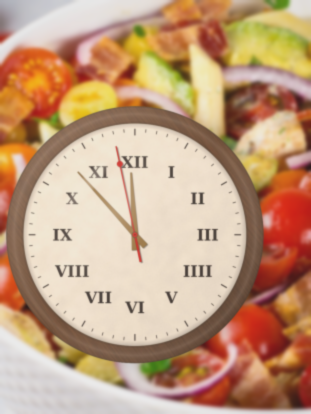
11:52:58
